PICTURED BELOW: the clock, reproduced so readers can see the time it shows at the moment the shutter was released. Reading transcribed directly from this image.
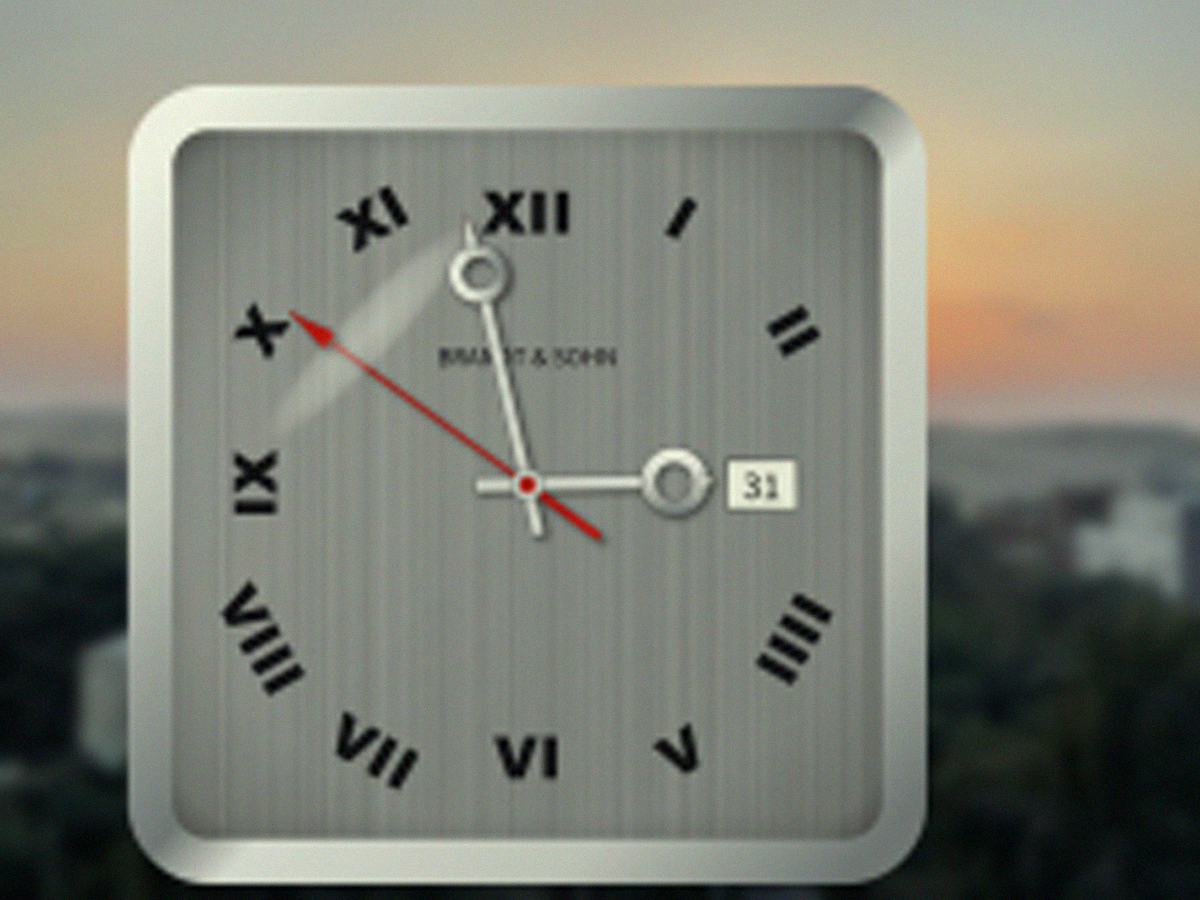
2:57:51
